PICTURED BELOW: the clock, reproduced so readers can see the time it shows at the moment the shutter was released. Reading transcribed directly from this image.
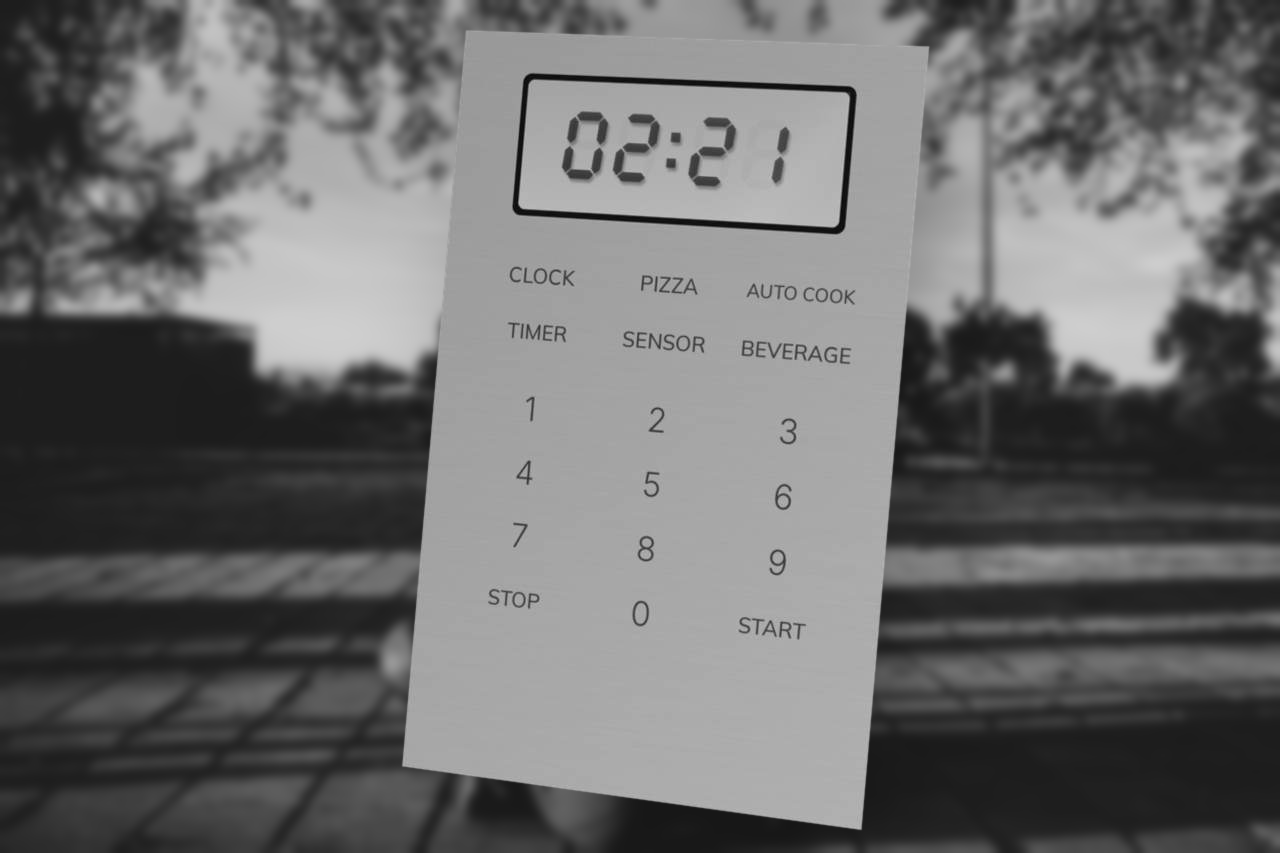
2:21
